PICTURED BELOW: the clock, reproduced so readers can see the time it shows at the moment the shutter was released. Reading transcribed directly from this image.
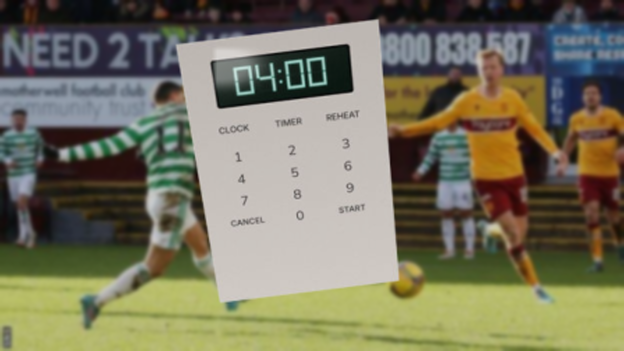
4:00
